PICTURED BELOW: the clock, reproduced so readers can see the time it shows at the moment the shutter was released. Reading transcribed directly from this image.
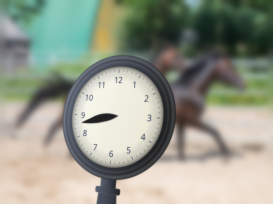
8:43
